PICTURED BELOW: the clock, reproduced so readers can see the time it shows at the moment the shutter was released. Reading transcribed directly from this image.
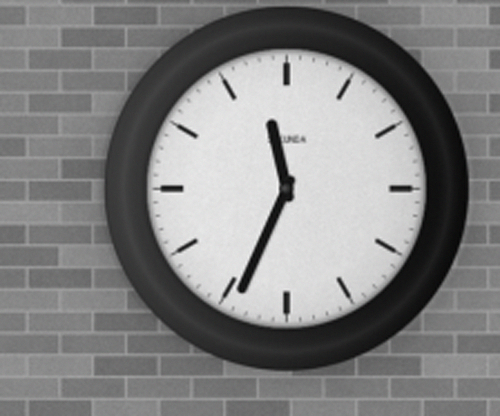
11:34
